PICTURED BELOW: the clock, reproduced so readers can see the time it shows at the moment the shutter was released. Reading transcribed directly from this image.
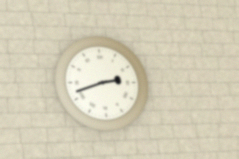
2:42
